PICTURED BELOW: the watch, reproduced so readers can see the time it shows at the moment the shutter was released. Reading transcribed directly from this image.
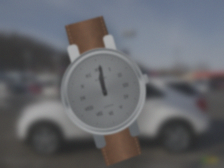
12:01
